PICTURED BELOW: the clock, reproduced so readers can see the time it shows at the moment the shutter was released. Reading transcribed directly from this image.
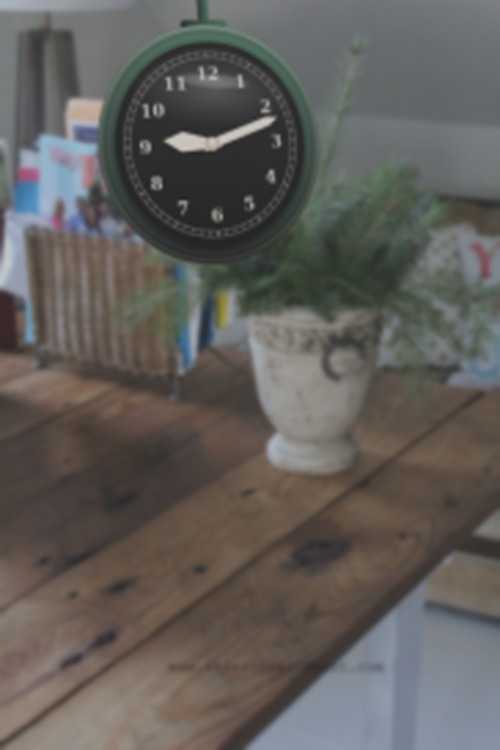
9:12
